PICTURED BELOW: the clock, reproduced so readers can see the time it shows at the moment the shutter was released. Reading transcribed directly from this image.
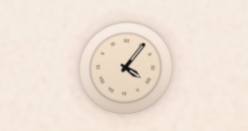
4:06
